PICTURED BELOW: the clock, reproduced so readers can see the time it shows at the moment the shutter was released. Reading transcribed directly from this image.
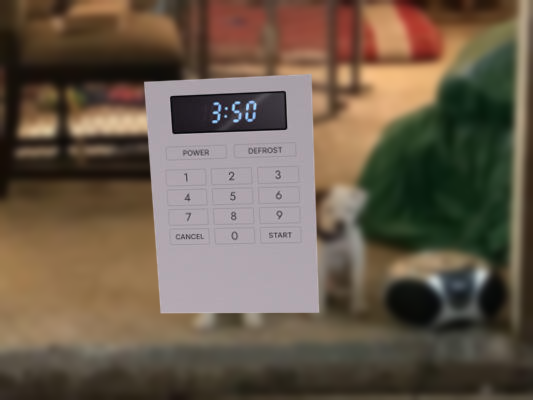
3:50
